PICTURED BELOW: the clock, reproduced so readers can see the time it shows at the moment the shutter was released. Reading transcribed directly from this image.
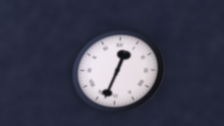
12:33
